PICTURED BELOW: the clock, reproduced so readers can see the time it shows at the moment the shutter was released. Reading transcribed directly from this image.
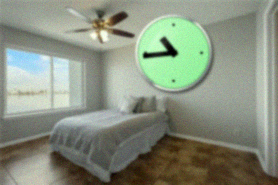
10:44
